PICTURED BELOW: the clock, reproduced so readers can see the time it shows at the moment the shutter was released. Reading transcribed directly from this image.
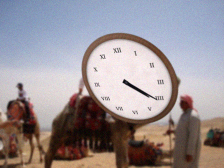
4:21
